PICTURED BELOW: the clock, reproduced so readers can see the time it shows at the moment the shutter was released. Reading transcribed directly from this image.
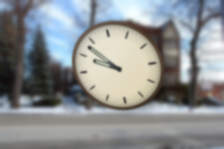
9:53
